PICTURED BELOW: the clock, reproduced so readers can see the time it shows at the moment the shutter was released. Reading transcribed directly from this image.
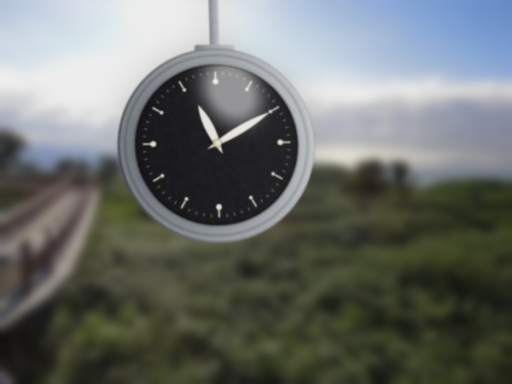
11:10
